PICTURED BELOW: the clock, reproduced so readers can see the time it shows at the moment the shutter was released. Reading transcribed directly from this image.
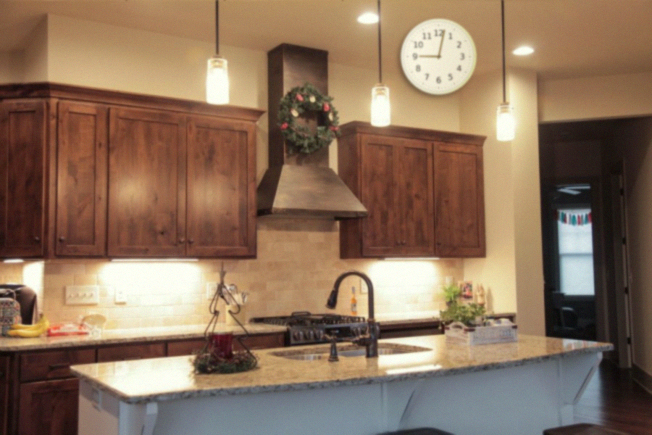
9:02
